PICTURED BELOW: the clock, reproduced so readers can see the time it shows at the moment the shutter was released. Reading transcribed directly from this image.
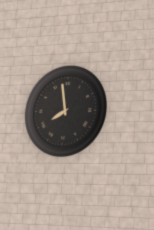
7:58
